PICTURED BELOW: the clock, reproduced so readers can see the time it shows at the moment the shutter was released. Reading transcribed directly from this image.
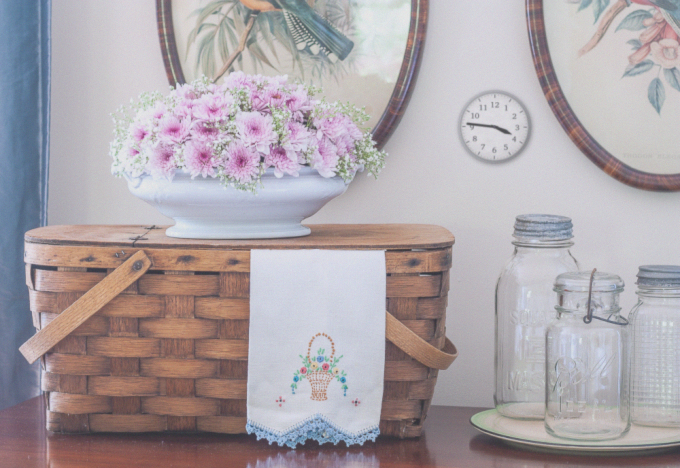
3:46
